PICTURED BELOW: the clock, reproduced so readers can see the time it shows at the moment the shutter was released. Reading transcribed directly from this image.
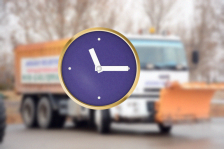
11:15
